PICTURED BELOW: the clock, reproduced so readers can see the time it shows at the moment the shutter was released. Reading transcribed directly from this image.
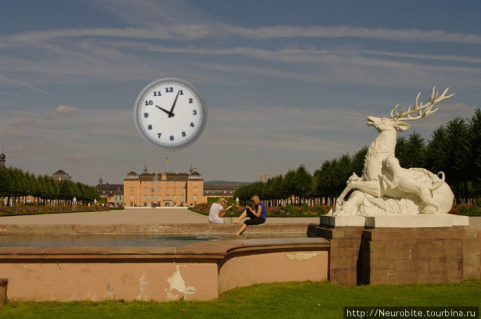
10:04
